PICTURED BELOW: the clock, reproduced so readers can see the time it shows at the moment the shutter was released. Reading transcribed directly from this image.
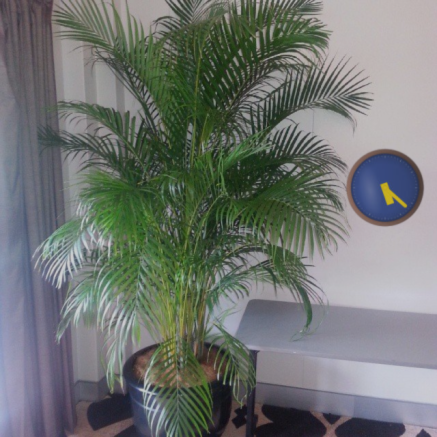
5:22
